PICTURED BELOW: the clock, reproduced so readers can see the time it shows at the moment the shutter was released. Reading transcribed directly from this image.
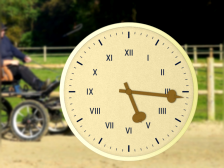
5:16
